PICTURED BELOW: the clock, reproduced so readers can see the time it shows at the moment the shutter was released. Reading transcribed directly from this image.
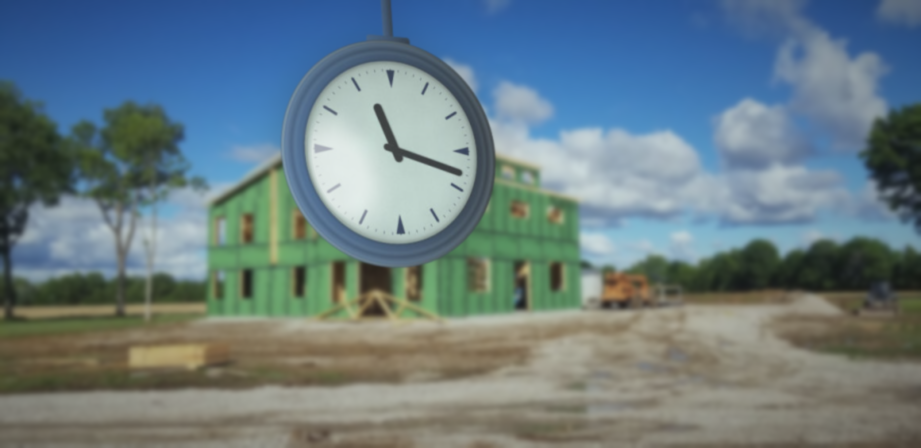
11:18
